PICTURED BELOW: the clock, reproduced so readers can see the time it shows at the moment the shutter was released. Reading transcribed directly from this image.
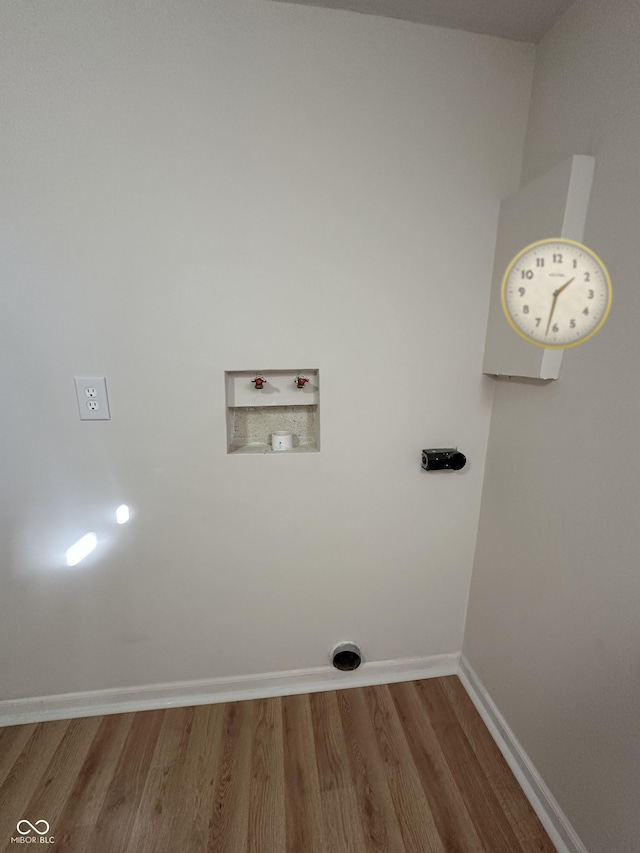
1:32
